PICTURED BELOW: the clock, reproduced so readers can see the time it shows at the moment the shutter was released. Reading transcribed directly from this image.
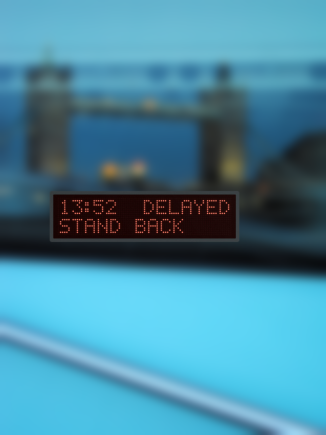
13:52
